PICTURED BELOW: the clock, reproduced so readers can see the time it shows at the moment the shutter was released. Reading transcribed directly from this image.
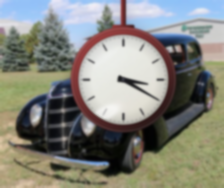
3:20
